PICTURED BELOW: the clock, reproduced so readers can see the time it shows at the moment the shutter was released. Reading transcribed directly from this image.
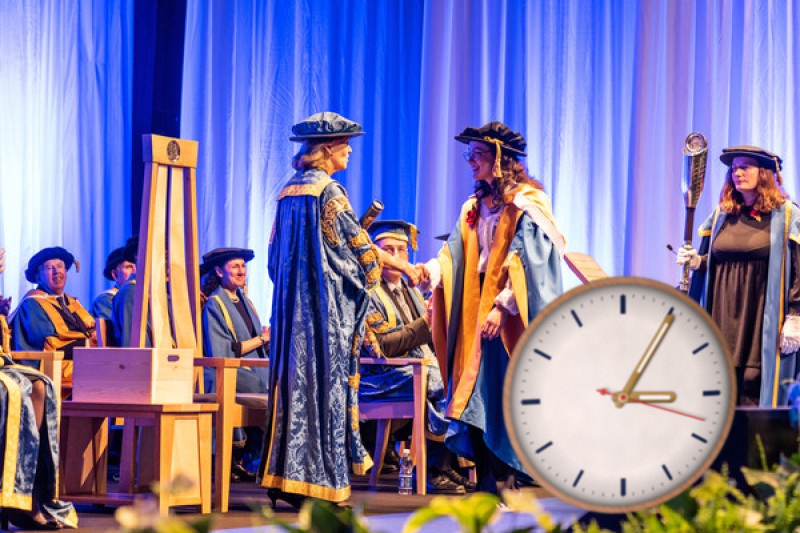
3:05:18
